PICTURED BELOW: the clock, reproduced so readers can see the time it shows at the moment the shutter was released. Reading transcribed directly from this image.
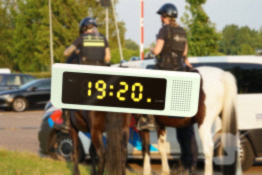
19:20
